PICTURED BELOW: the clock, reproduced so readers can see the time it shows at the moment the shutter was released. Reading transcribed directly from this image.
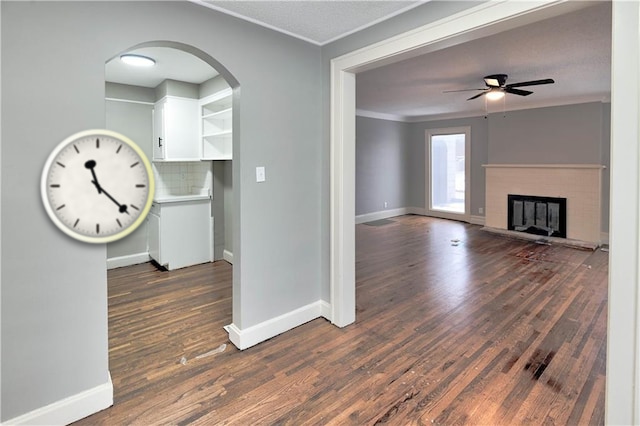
11:22
